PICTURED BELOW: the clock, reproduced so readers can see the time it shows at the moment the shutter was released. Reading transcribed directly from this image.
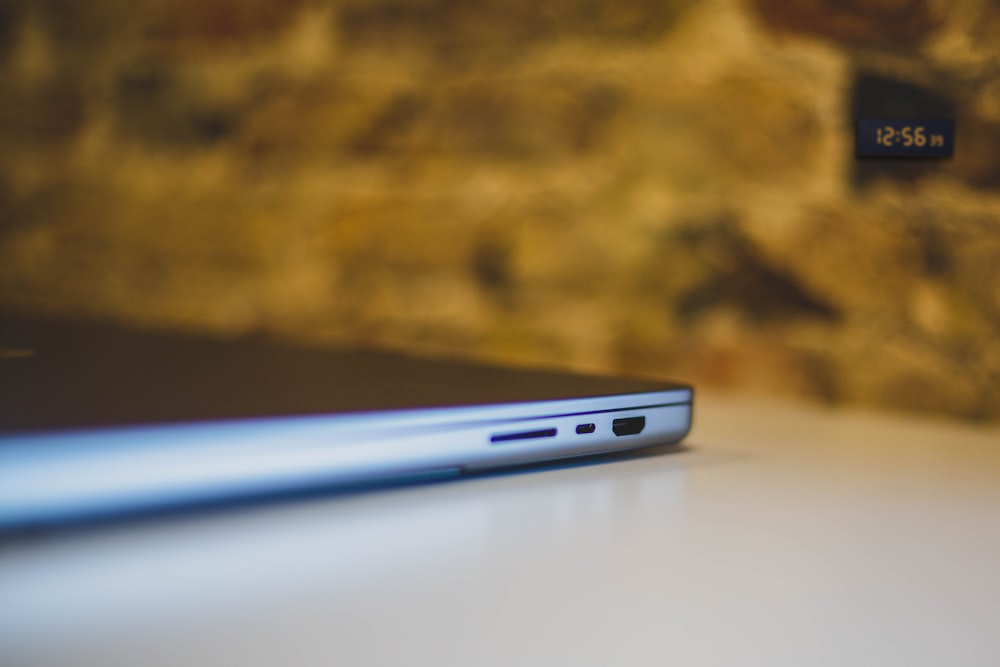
12:56
